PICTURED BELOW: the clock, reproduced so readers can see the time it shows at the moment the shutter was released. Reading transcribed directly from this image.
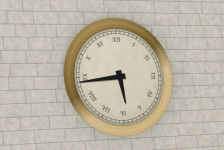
5:44
